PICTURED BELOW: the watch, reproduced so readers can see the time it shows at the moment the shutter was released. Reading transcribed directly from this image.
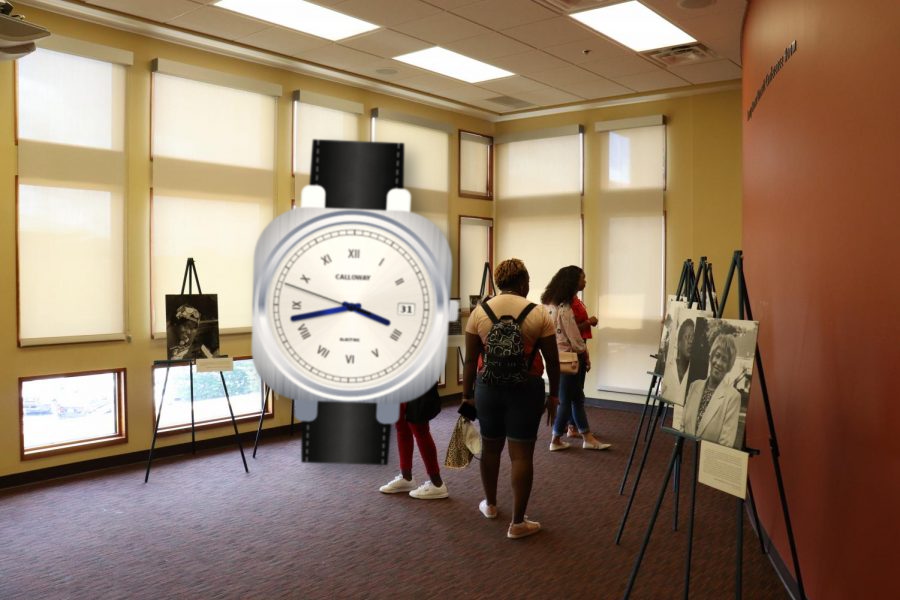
3:42:48
